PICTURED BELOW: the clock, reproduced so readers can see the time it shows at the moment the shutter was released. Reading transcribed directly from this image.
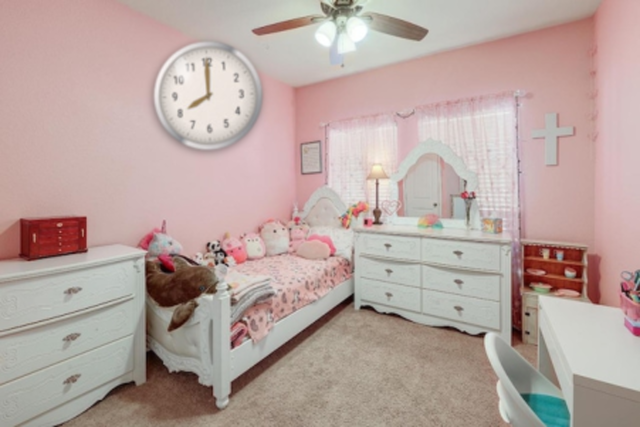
8:00
